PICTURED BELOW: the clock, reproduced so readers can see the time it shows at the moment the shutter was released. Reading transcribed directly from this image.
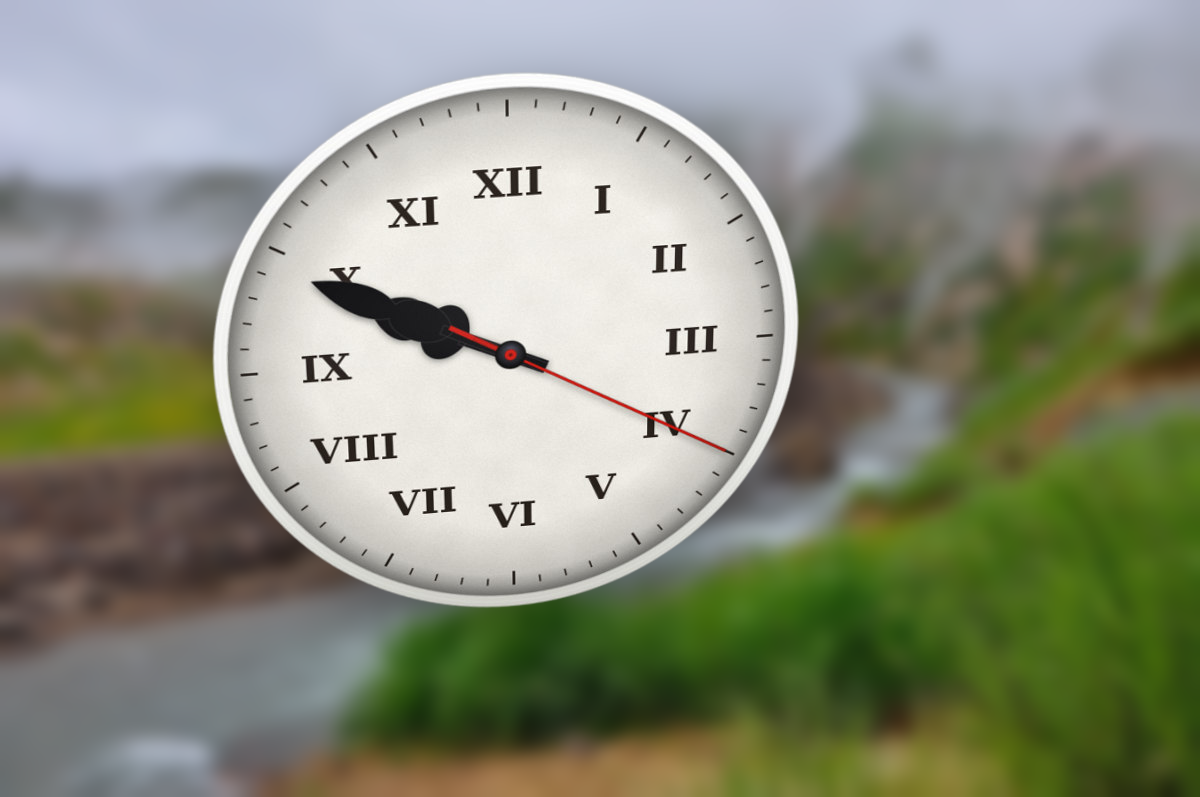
9:49:20
